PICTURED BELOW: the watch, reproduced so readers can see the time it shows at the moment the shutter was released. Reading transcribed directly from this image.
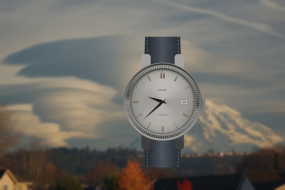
9:38
